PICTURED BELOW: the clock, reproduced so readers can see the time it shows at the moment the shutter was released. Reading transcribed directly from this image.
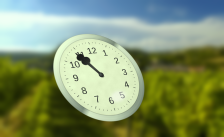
10:54
